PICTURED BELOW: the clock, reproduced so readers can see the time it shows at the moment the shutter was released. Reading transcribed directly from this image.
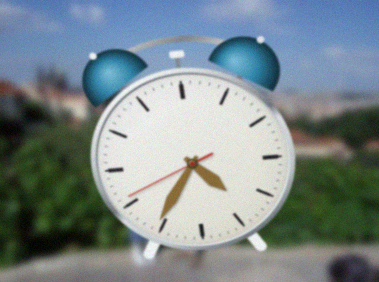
4:35:41
